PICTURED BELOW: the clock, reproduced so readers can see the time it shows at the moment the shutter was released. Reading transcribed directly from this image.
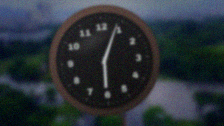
6:04
